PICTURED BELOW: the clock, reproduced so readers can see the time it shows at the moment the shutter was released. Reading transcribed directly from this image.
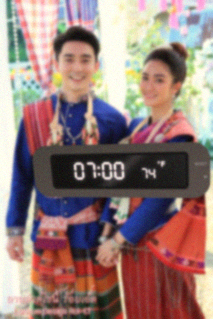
7:00
